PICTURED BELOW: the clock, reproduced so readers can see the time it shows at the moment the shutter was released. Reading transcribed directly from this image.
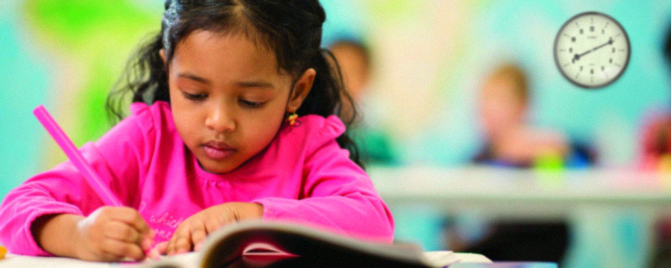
8:11
